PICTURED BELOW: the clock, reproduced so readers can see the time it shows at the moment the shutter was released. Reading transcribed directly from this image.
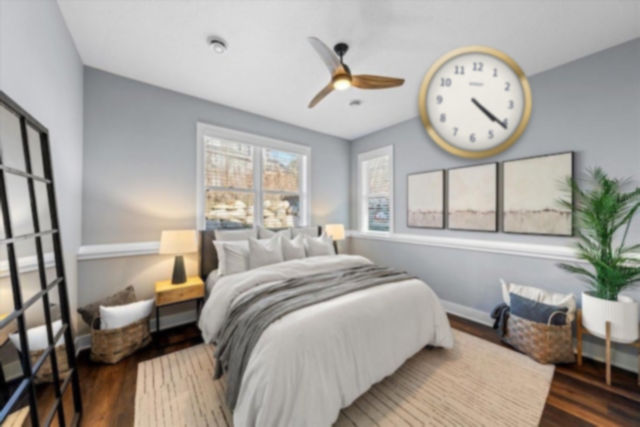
4:21
